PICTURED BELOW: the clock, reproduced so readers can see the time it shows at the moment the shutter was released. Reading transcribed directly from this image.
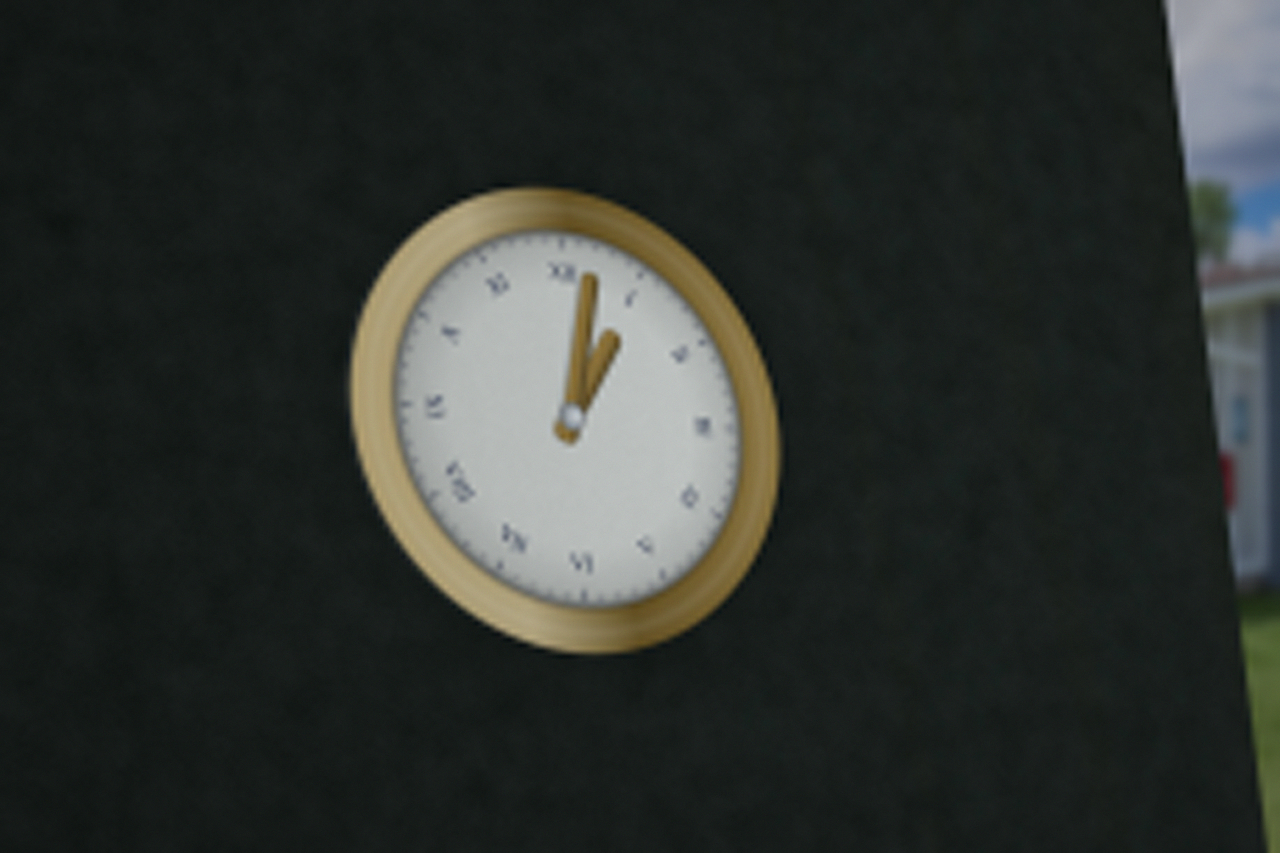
1:02
